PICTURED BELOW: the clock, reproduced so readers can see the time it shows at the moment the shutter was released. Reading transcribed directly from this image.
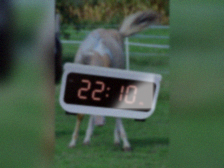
22:10
